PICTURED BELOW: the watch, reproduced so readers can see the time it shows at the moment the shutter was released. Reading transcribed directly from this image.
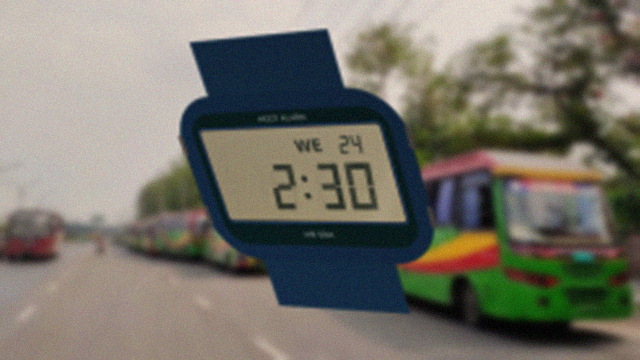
2:30
